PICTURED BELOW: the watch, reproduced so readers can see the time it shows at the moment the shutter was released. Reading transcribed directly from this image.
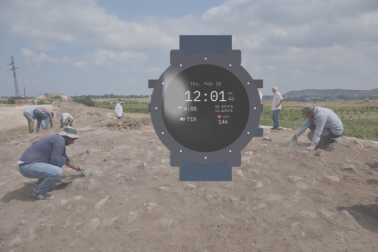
12:01
